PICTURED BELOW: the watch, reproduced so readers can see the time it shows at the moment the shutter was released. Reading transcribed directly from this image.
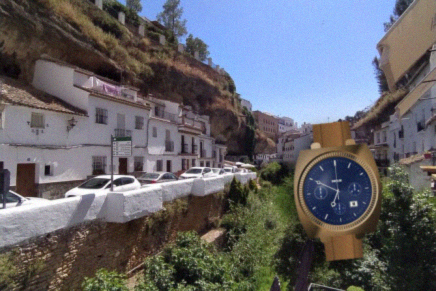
6:50
